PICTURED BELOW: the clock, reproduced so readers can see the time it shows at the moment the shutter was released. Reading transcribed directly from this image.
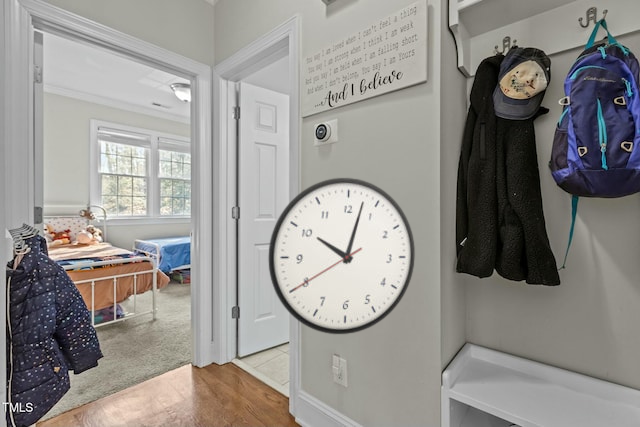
10:02:40
